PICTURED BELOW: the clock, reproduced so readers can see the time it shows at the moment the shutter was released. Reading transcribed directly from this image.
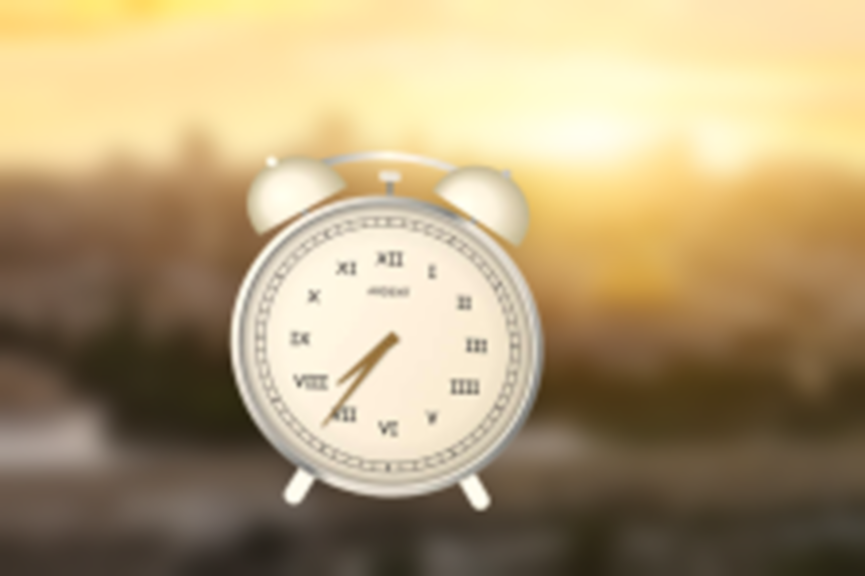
7:36
